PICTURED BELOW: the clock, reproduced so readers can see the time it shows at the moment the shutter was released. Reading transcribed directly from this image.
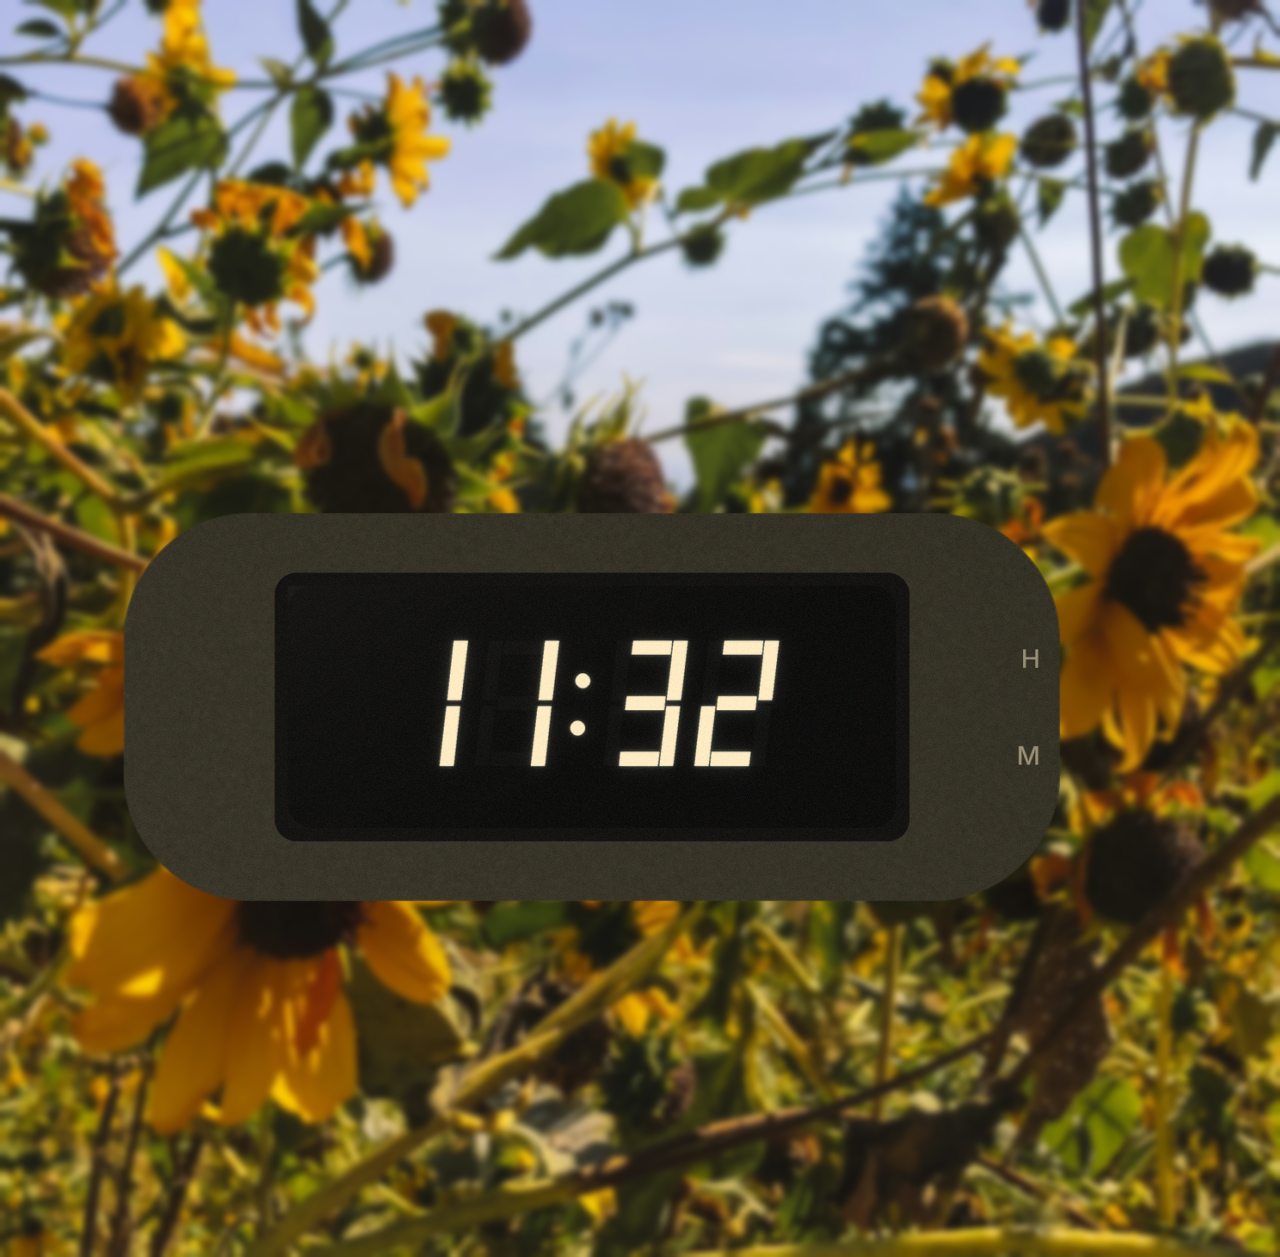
11:32
